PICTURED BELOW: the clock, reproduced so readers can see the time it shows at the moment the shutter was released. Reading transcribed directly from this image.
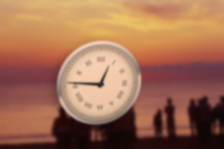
12:46
